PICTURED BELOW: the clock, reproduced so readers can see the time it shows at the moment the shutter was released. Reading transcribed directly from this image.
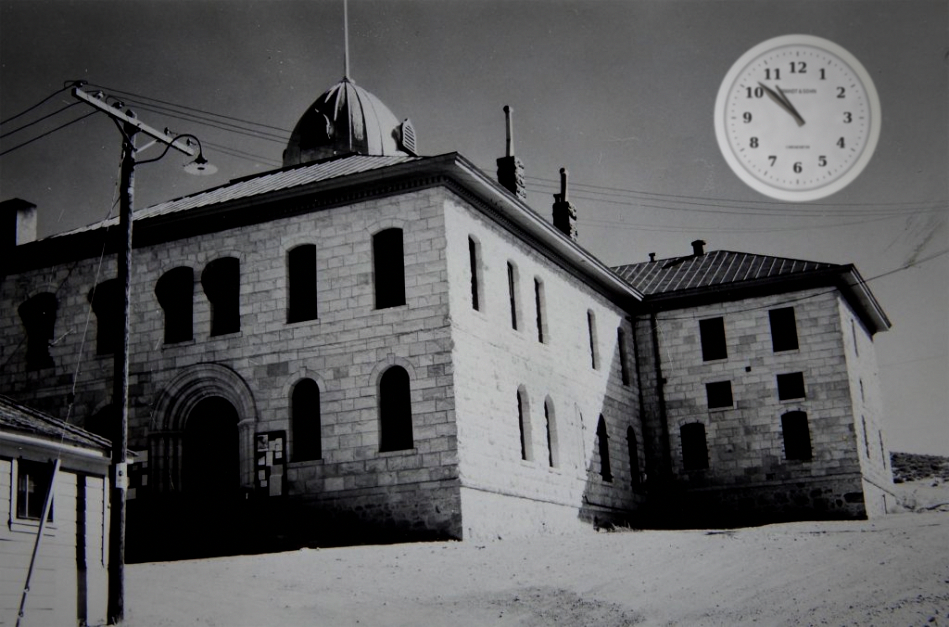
10:52
